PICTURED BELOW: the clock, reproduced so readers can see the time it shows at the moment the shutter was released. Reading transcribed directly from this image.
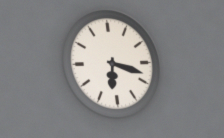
6:18
